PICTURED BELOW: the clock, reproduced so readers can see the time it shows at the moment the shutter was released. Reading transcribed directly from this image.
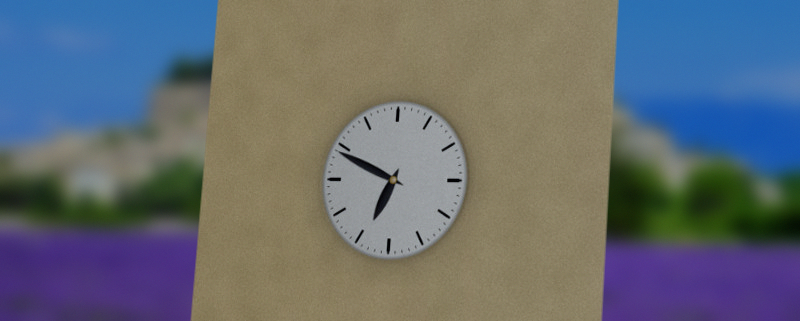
6:49
